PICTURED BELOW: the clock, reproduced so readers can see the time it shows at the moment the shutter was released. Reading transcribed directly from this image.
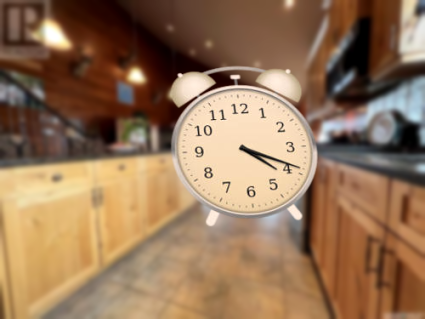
4:19
